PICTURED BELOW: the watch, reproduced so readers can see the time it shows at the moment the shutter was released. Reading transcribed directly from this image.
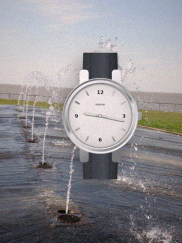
9:17
